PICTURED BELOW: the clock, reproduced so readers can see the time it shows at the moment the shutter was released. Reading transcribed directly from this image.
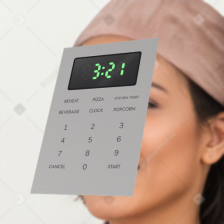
3:21
